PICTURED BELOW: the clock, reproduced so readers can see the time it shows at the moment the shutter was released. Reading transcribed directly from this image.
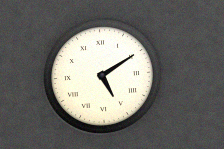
5:10
